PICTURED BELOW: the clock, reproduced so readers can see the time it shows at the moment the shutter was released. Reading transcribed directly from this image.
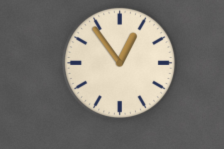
12:54
